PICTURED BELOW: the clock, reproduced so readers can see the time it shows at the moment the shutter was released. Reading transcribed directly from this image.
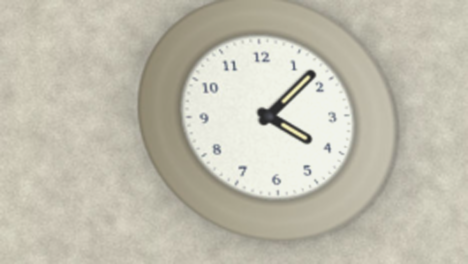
4:08
